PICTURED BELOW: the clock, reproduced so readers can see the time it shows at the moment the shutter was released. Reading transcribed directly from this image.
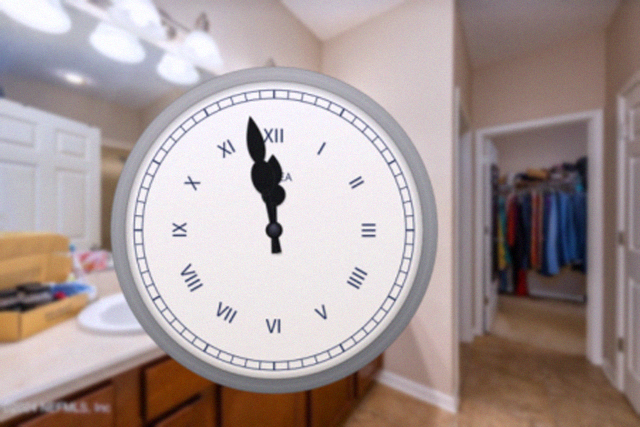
11:58
